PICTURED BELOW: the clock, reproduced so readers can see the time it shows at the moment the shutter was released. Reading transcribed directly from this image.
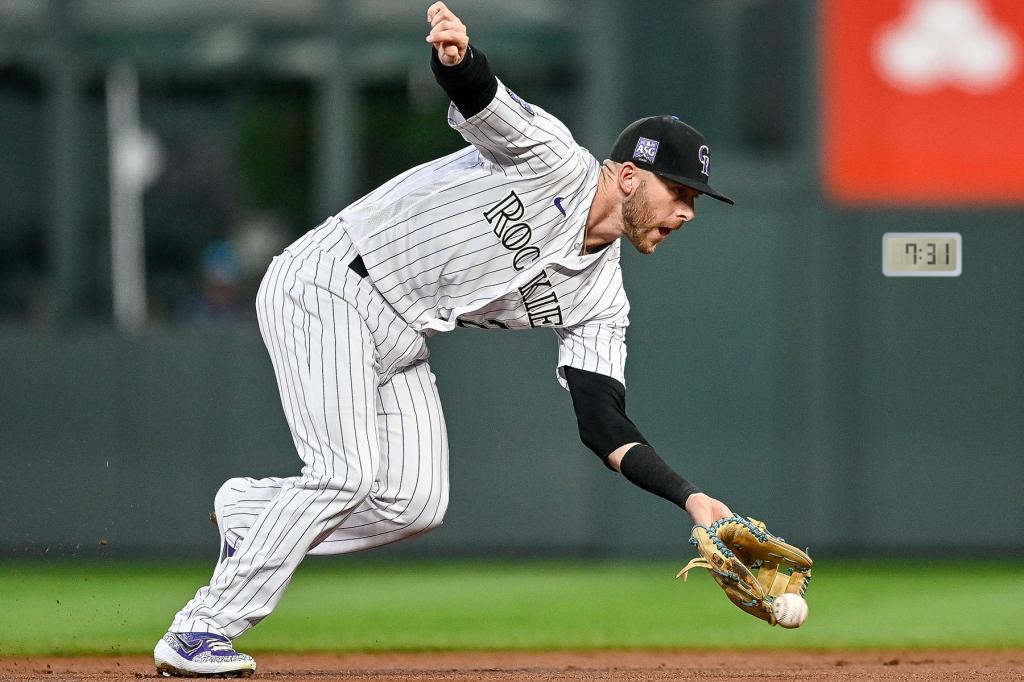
7:31
